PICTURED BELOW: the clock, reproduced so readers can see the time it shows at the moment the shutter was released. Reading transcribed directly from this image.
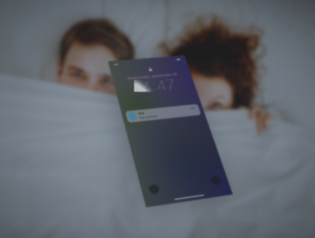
14:47
